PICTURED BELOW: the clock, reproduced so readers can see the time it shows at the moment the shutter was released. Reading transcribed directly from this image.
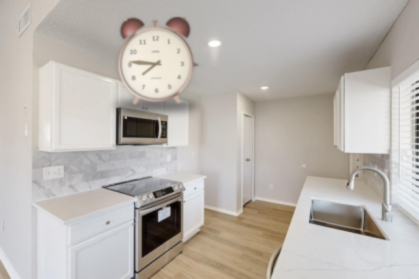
7:46
